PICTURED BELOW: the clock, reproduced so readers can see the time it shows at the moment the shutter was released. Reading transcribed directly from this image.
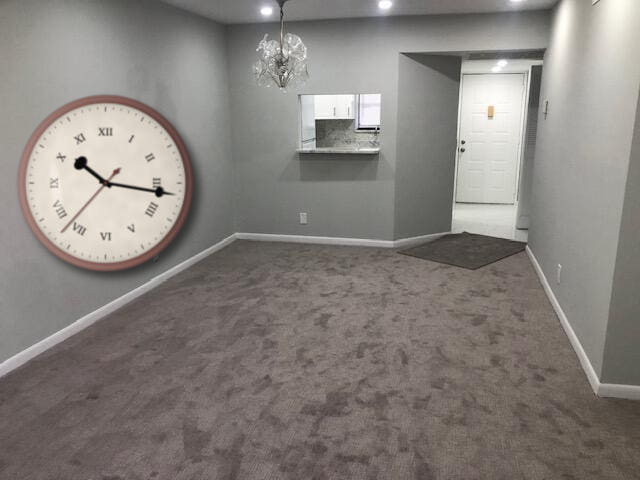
10:16:37
